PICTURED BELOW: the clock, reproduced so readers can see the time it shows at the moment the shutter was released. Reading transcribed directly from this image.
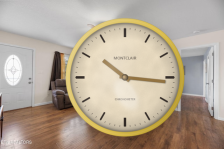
10:16
